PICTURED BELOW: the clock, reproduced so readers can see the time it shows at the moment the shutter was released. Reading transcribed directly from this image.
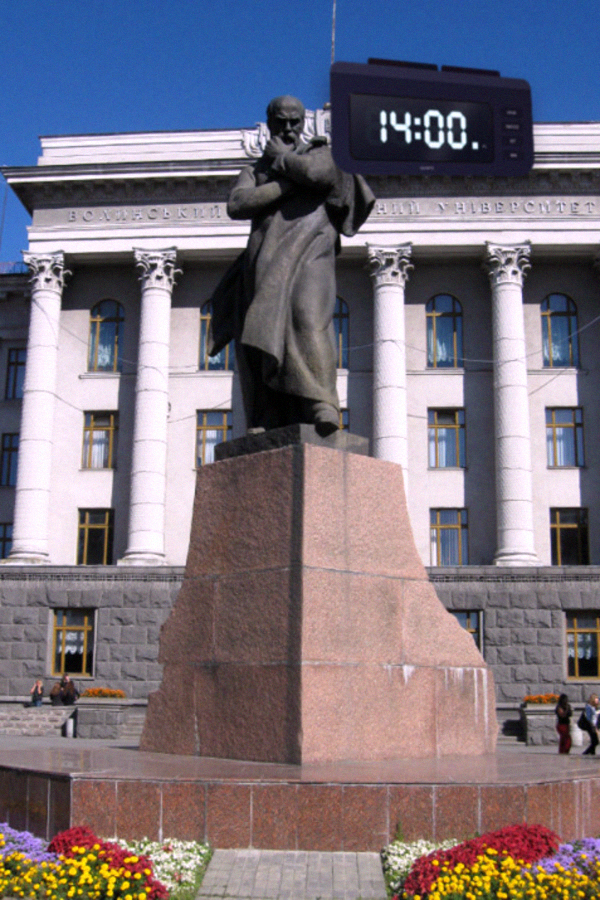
14:00
